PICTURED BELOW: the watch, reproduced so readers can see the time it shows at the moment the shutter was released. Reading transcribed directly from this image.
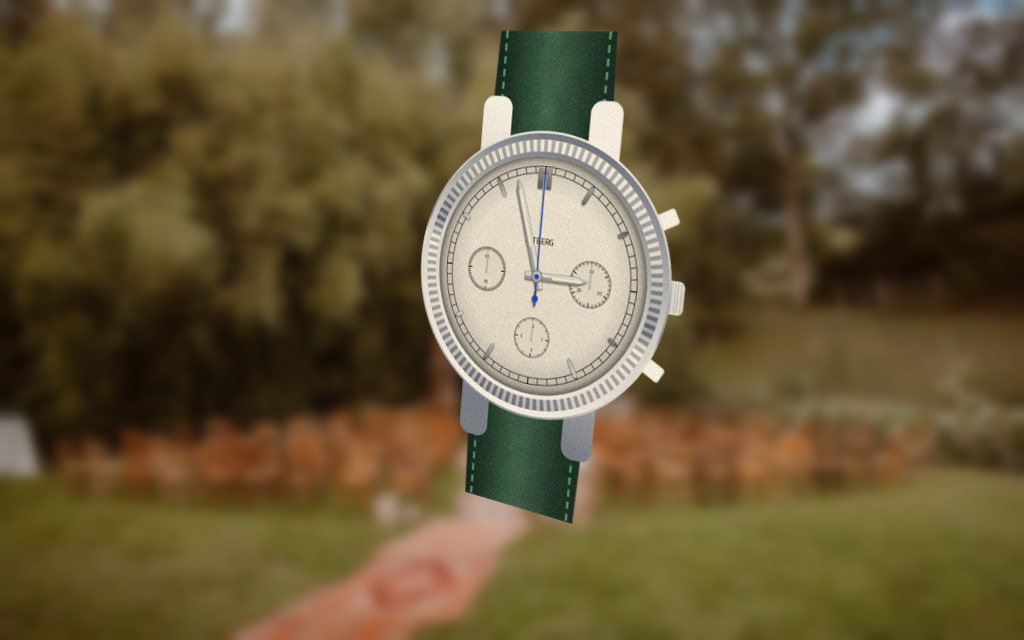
2:57
